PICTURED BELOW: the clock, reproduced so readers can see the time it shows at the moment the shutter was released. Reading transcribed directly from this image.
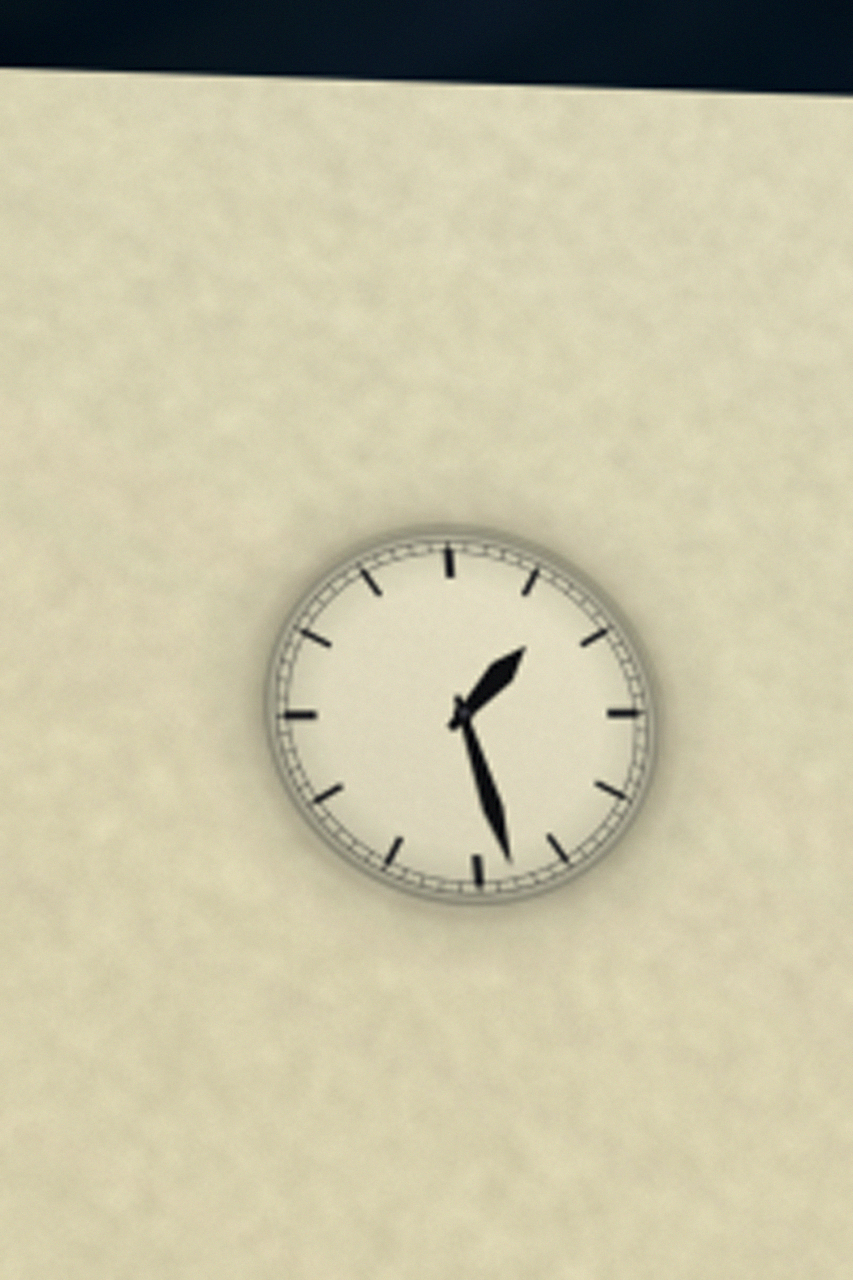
1:28
